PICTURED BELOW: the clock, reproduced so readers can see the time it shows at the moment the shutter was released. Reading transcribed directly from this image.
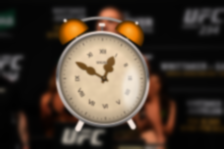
12:50
